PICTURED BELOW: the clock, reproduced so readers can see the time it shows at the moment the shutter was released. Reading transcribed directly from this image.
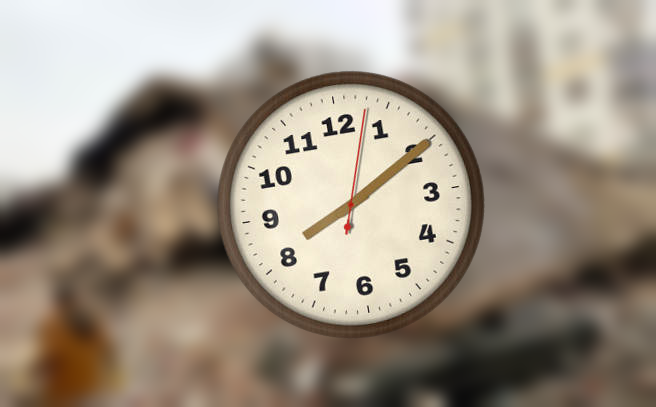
8:10:03
